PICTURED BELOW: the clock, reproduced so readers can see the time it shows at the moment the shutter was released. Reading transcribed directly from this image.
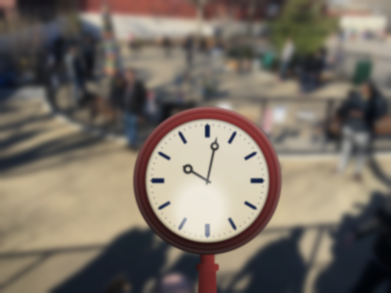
10:02
